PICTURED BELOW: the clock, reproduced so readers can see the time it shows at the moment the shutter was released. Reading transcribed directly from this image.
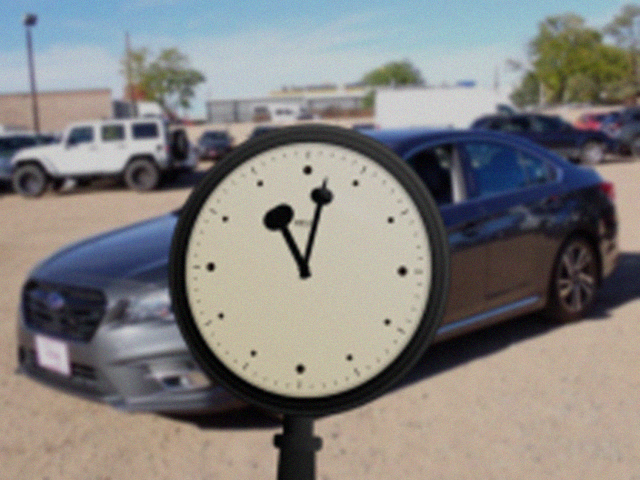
11:02
